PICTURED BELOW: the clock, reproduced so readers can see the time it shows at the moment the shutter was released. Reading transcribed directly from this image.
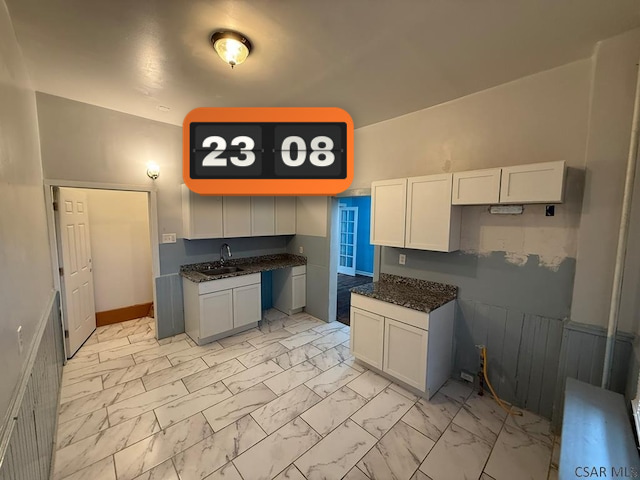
23:08
